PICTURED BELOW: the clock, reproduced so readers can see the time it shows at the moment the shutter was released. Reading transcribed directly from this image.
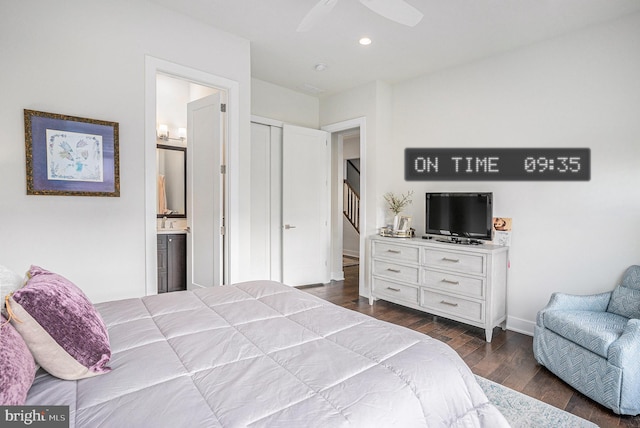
9:35
